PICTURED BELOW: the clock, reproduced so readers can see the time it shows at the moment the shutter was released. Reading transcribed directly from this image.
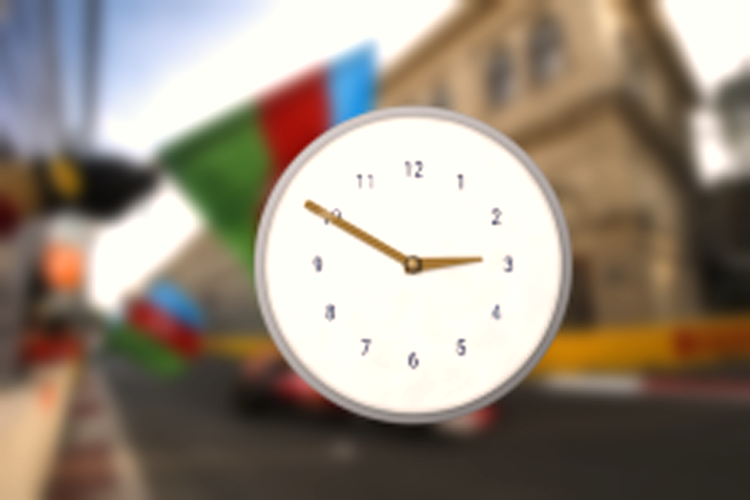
2:50
